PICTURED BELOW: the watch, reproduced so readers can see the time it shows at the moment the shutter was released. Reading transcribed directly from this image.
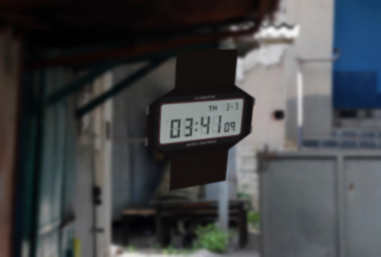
3:41
